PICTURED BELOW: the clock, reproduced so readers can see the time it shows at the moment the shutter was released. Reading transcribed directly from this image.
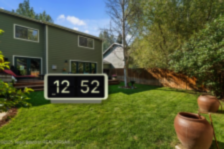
12:52
